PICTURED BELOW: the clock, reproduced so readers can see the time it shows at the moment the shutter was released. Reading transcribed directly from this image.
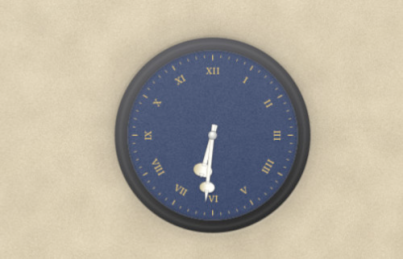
6:31
